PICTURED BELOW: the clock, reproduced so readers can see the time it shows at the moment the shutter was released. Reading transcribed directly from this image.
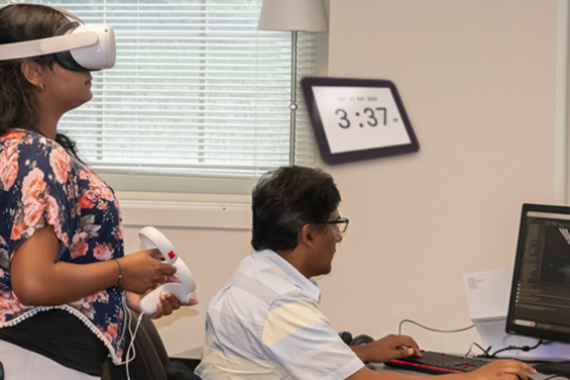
3:37
